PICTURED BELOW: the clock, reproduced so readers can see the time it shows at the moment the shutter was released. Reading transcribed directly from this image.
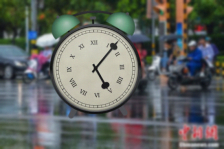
5:07
